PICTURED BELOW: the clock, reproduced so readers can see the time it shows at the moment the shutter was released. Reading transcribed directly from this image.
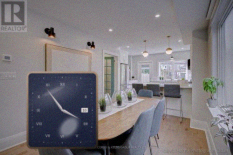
3:54
